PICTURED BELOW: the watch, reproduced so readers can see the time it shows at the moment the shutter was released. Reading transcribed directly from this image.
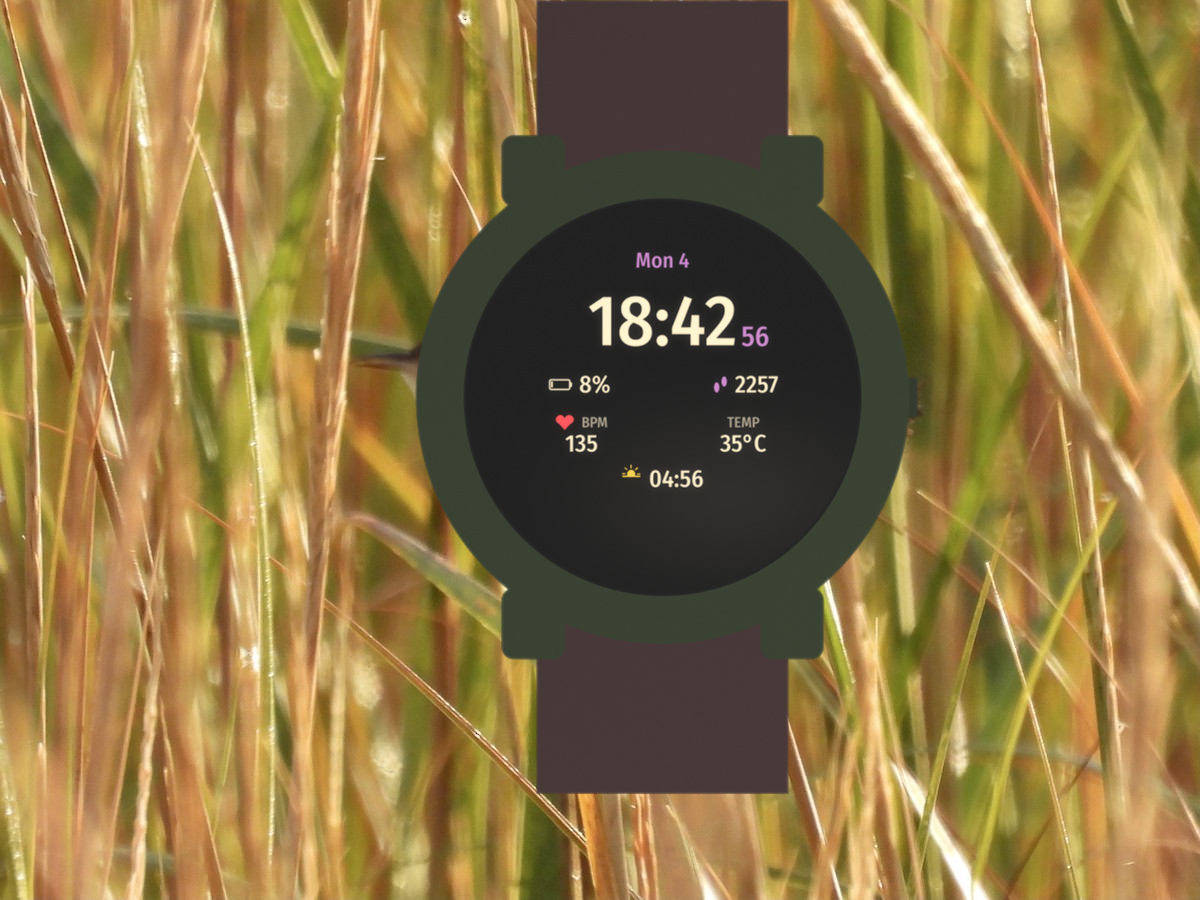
18:42:56
